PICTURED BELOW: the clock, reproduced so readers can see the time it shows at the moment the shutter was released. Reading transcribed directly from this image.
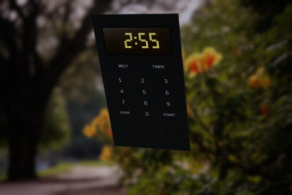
2:55
